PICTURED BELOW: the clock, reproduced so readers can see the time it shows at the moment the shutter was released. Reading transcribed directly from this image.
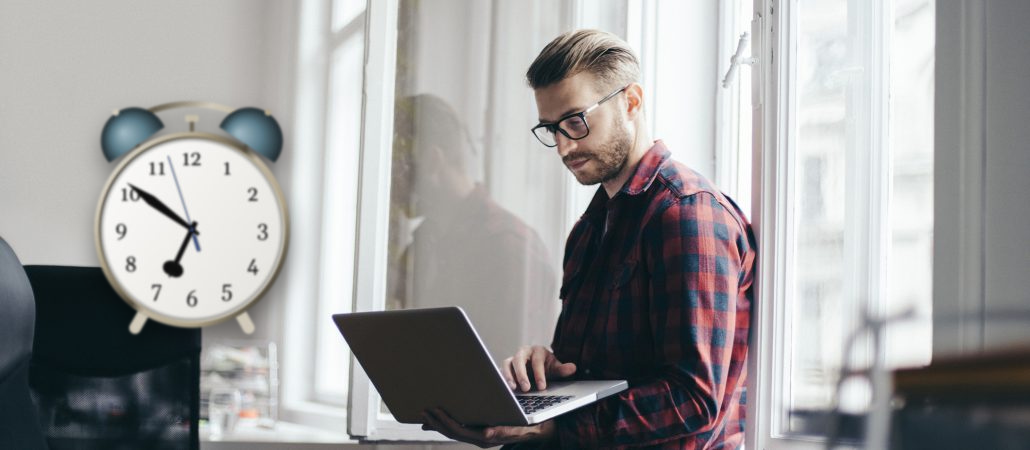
6:50:57
